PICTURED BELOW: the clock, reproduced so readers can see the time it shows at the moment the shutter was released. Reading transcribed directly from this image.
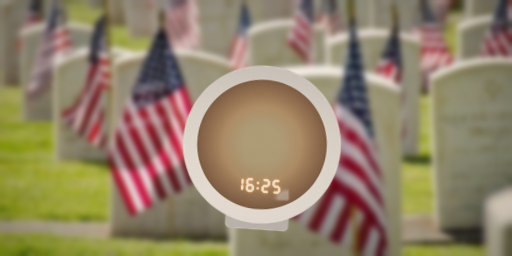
16:25
